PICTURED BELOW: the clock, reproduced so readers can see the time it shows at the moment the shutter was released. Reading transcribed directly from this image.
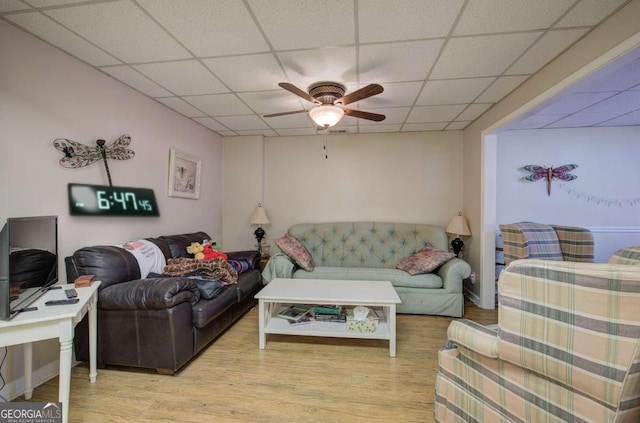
6:47
